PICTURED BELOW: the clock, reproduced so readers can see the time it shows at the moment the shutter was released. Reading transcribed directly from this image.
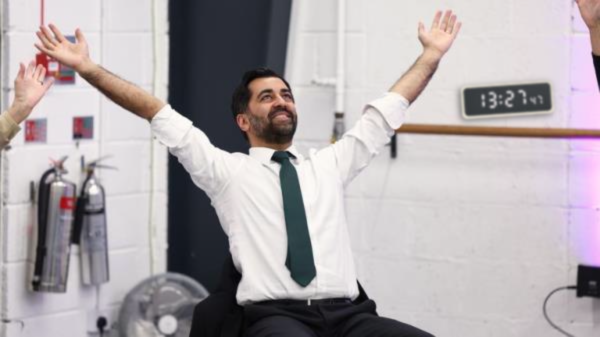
13:27
